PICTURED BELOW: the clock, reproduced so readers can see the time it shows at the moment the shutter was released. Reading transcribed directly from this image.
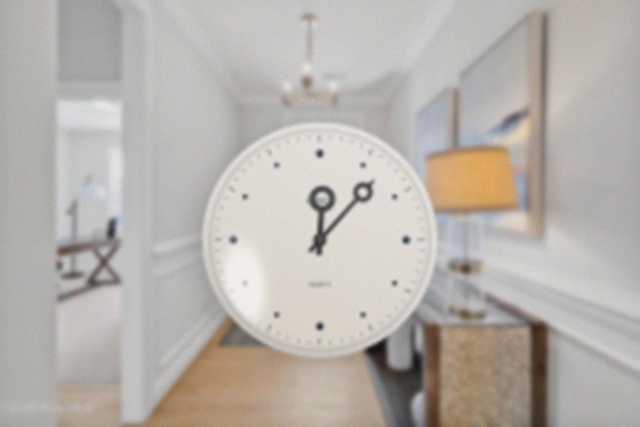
12:07
